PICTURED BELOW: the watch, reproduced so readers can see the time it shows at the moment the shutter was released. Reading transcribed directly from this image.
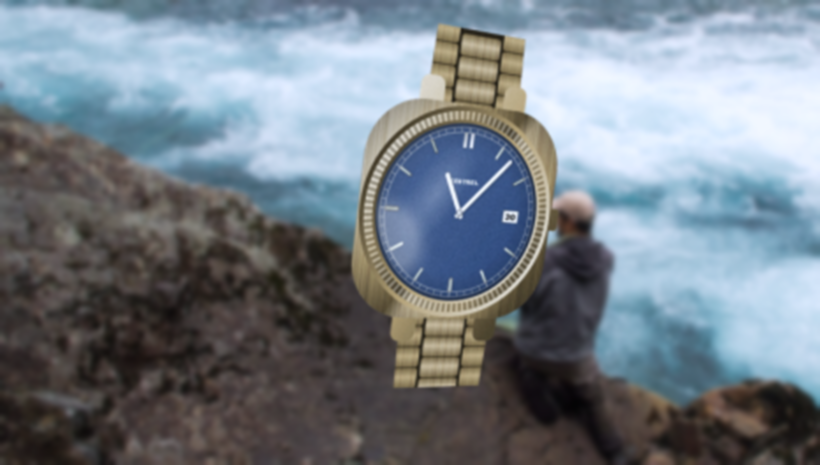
11:07
